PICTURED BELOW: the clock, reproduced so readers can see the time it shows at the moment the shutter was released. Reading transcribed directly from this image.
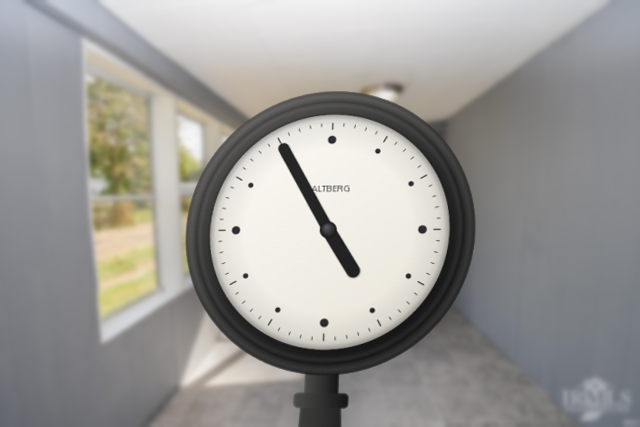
4:55
